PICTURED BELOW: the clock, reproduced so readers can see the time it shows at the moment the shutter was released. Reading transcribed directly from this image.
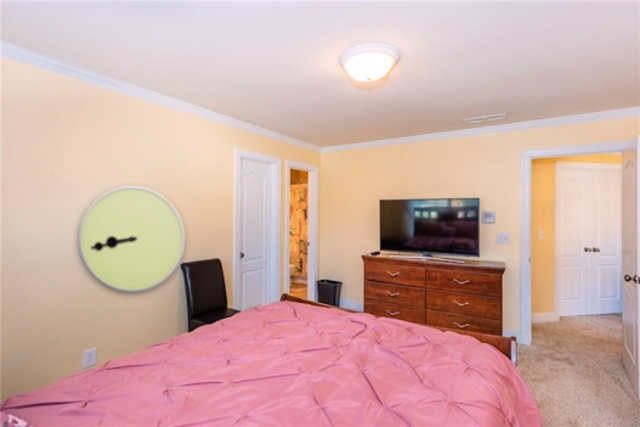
8:43
